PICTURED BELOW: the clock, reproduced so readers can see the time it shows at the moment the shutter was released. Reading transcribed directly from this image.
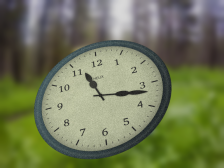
11:17
